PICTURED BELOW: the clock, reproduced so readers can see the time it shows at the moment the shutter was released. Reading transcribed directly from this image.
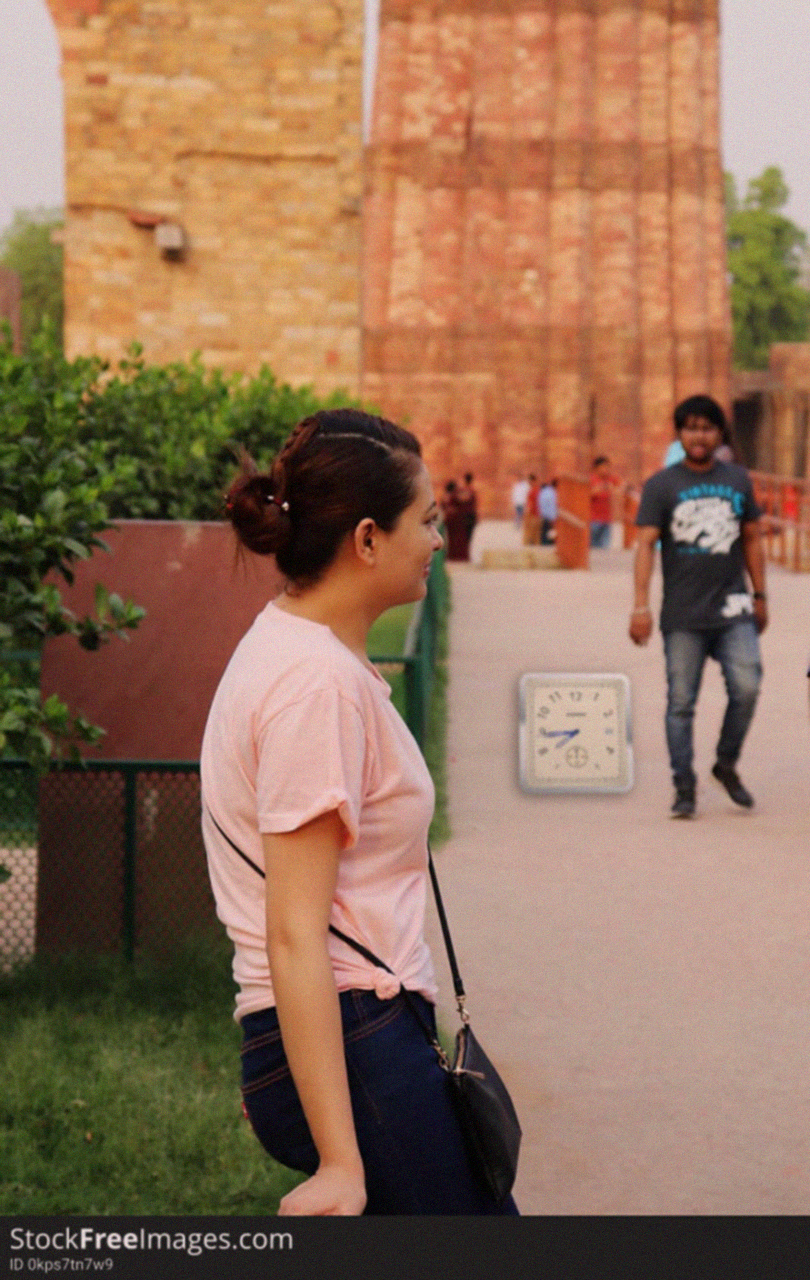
7:44
